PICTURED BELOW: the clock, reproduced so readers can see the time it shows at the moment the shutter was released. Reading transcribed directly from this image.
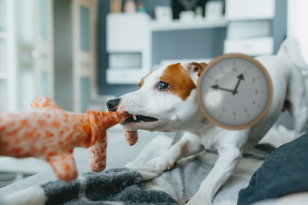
12:47
